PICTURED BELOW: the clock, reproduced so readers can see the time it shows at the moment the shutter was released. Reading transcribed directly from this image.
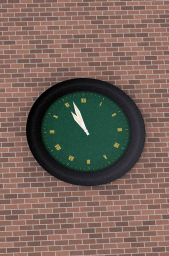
10:57
